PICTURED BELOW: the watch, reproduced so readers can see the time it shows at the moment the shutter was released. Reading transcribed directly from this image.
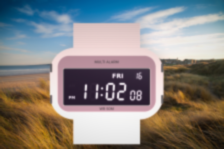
11:02:08
